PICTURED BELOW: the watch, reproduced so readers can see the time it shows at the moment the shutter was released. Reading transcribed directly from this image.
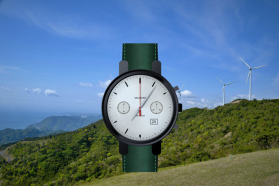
7:06
